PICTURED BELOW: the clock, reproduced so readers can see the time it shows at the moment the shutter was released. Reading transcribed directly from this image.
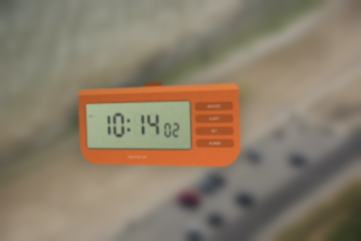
10:14:02
